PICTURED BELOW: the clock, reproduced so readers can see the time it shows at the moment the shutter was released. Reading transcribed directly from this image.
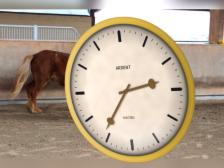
2:36
